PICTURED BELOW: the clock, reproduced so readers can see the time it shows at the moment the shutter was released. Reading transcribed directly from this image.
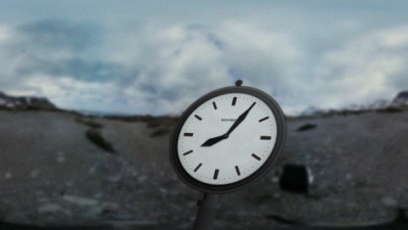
8:05
